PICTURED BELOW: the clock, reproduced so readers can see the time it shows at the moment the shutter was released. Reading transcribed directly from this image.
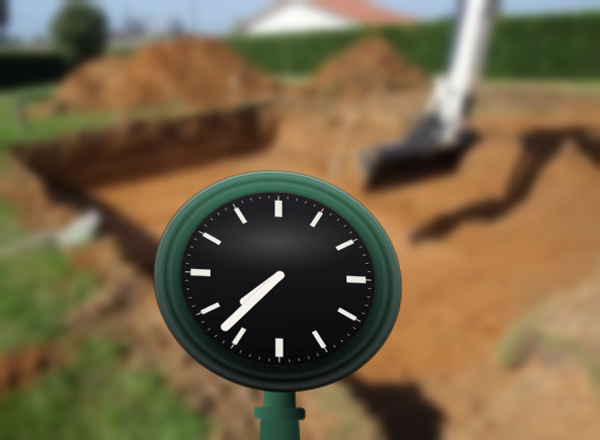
7:37
